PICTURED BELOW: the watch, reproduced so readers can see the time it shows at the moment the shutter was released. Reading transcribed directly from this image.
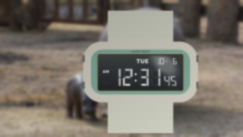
12:31:45
